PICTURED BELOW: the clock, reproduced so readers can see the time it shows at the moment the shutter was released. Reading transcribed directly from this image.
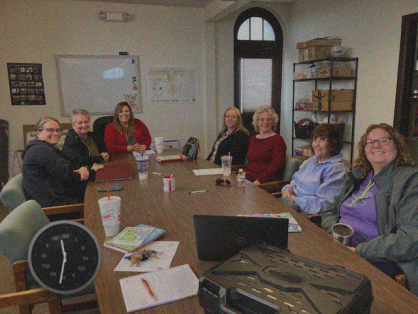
11:31
